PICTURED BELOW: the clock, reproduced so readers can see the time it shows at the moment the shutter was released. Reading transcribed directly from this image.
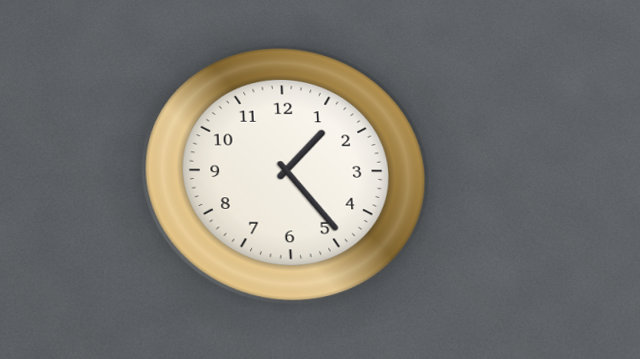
1:24
